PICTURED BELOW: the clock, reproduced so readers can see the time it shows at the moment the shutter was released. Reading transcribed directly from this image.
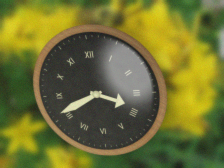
3:41
